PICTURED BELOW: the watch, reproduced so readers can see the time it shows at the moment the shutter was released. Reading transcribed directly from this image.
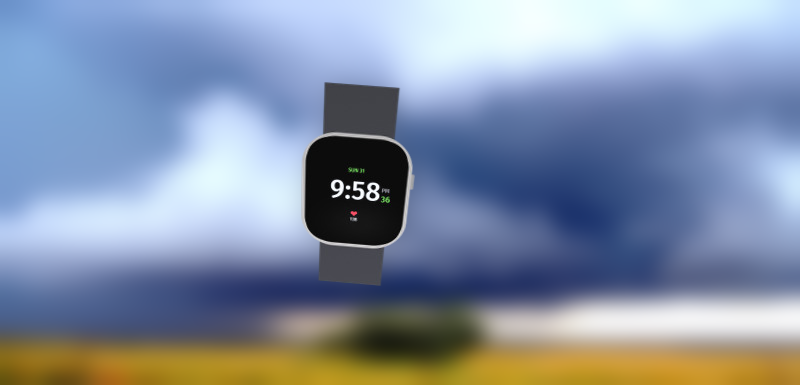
9:58:36
